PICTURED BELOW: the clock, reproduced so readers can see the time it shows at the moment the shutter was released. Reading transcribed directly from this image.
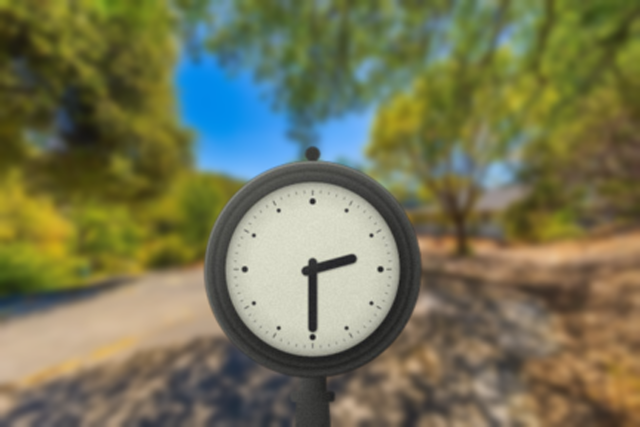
2:30
